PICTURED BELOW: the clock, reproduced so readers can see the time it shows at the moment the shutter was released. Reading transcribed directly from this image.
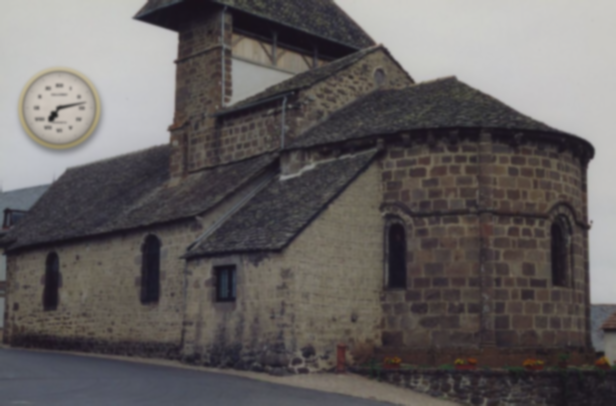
7:13
